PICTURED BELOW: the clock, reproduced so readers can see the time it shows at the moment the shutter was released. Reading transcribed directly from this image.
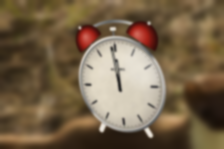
11:59
